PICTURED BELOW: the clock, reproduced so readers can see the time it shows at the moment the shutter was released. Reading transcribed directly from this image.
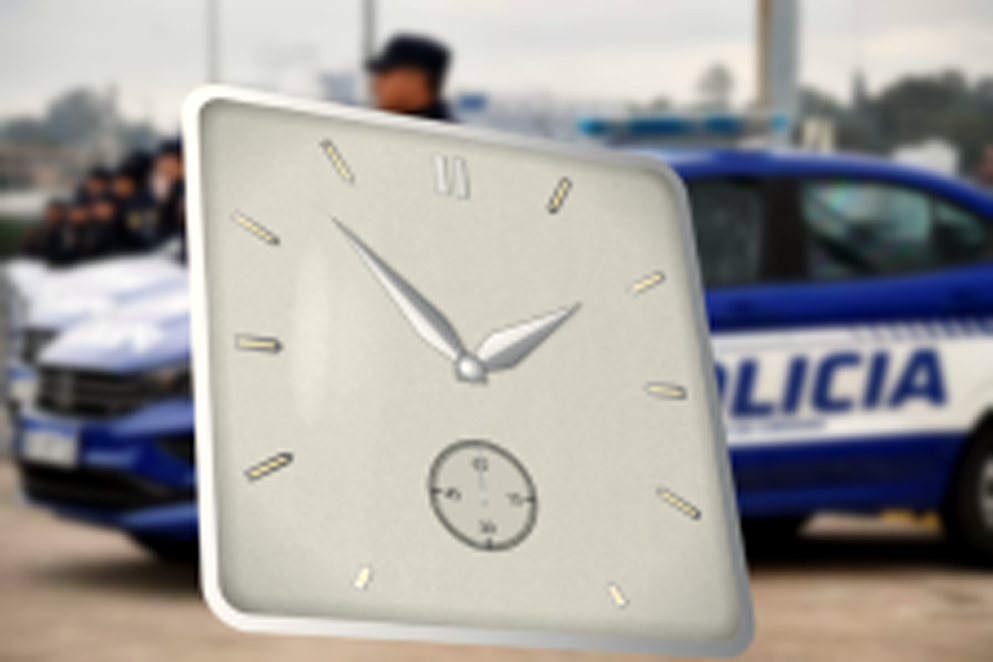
1:53
